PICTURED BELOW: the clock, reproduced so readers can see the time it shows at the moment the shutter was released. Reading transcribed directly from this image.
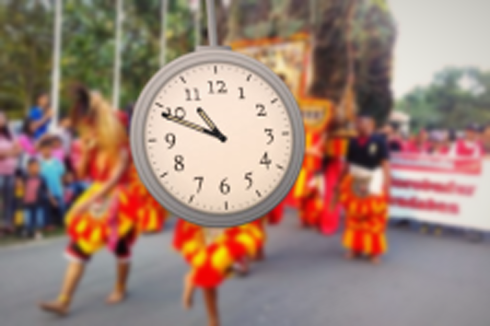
10:49
